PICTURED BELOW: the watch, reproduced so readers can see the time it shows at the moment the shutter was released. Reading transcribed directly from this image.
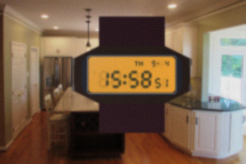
15:58:51
